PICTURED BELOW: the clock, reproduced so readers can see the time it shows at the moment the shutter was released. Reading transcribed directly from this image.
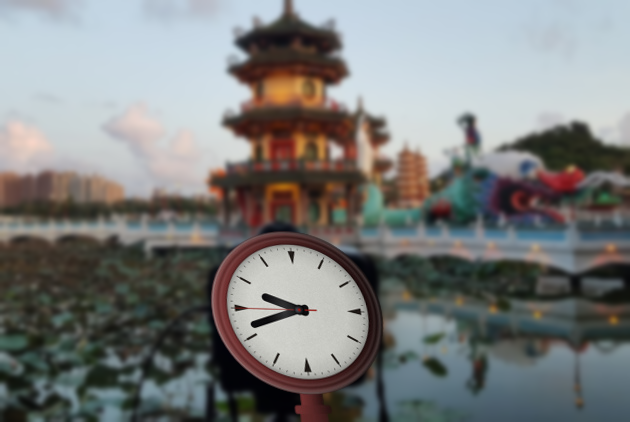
9:41:45
